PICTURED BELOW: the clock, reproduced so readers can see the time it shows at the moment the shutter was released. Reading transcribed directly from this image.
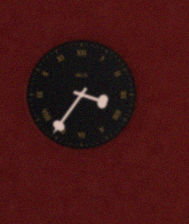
3:36
